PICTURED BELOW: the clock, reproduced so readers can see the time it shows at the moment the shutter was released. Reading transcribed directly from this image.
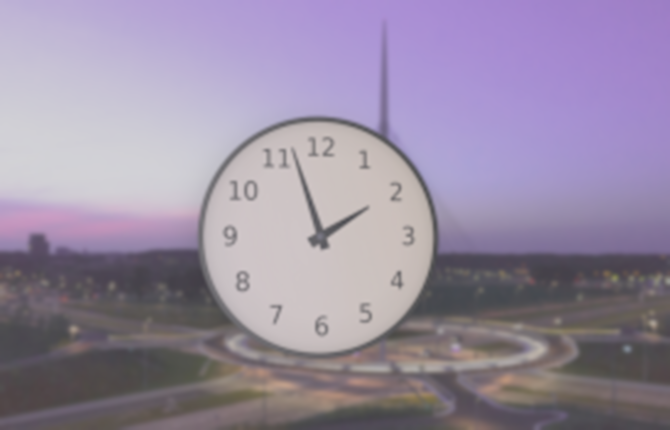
1:57
